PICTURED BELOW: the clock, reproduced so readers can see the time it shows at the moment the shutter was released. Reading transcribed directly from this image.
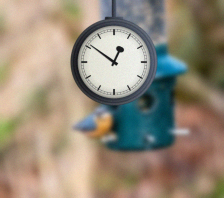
12:51
